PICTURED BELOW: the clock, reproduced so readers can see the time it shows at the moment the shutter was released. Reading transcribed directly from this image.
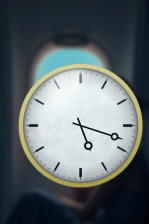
5:18
